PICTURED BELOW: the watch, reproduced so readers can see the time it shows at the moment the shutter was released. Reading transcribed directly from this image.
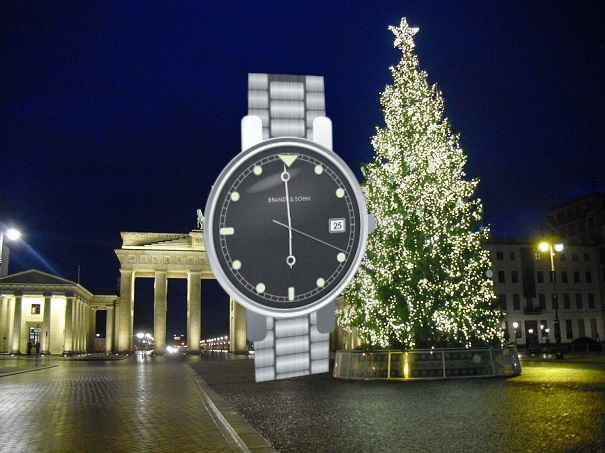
5:59:19
